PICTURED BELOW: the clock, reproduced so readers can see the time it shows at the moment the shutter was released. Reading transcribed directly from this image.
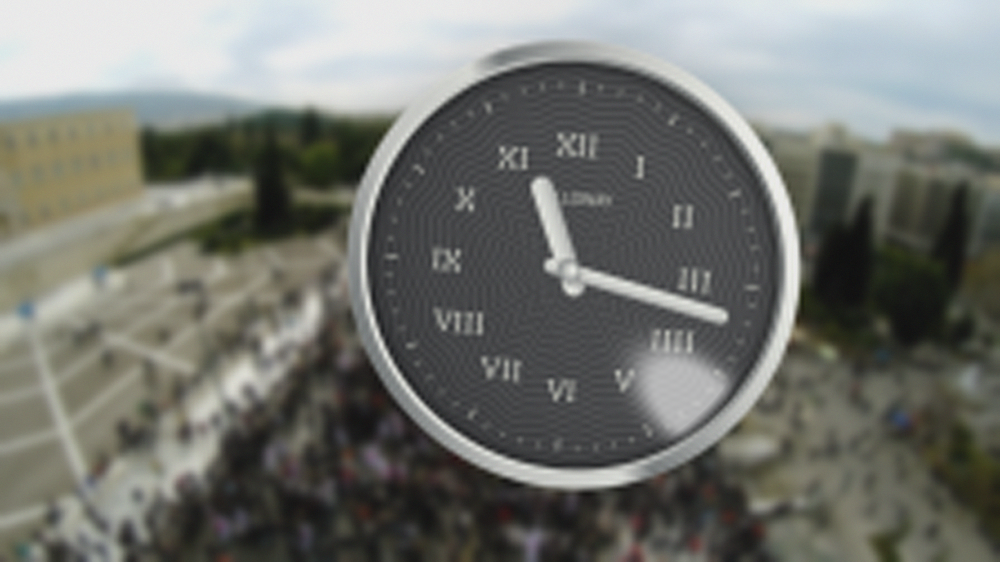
11:17
